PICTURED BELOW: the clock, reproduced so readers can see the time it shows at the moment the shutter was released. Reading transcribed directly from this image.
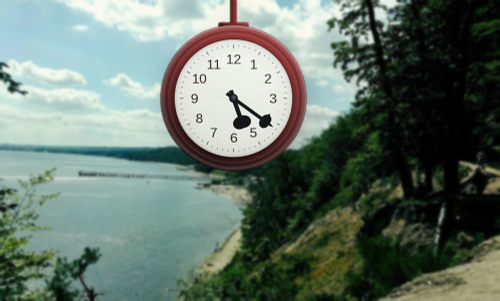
5:21
